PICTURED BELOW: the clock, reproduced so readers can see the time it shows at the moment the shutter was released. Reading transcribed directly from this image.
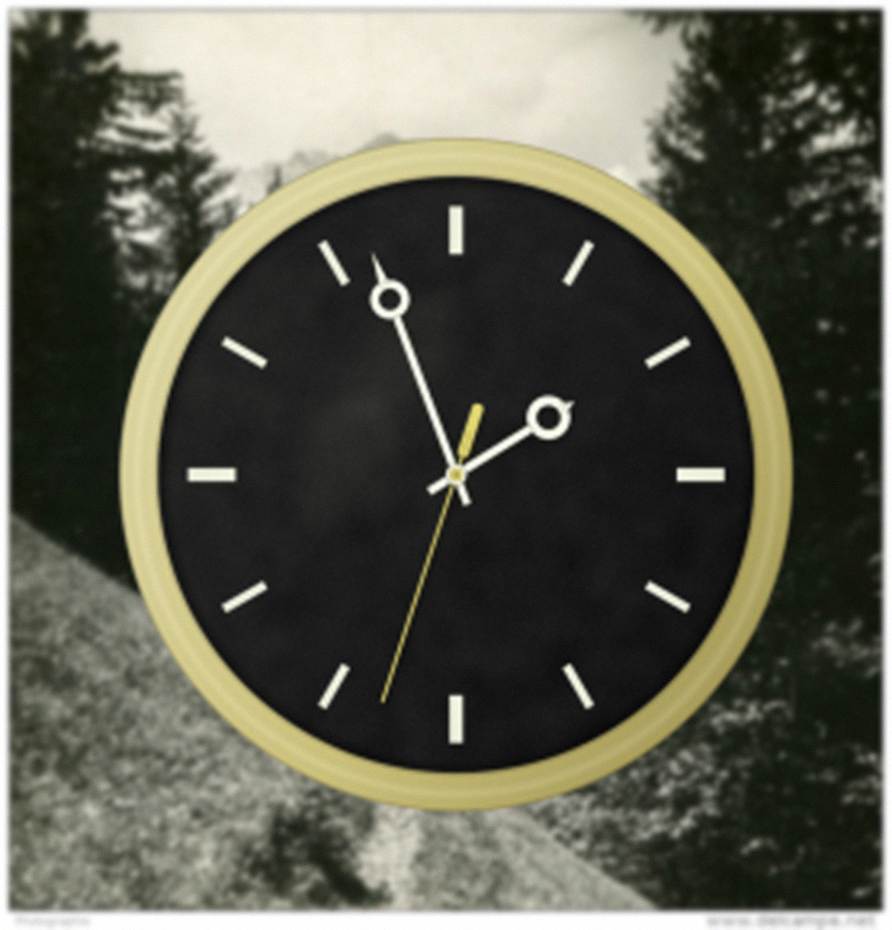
1:56:33
